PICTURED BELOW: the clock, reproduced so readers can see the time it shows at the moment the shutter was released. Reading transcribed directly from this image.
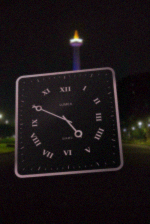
4:50
